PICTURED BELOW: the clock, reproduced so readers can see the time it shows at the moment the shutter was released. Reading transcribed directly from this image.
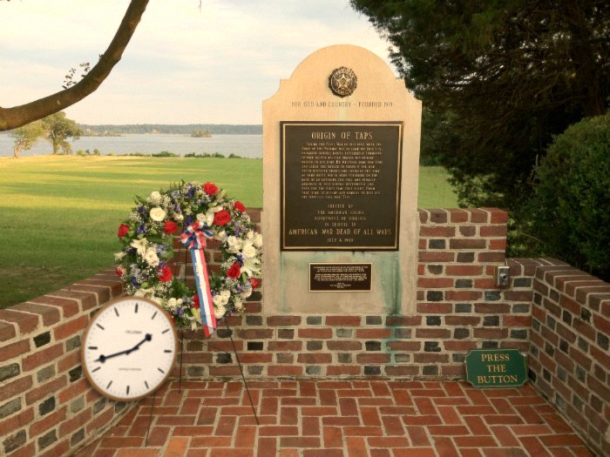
1:42
